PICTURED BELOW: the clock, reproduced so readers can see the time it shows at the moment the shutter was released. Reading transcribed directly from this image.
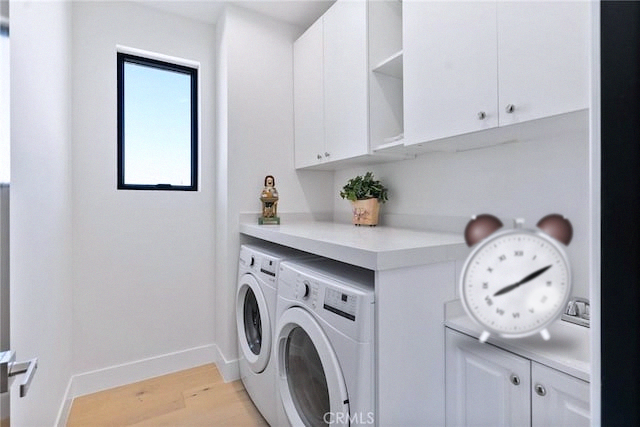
8:10
